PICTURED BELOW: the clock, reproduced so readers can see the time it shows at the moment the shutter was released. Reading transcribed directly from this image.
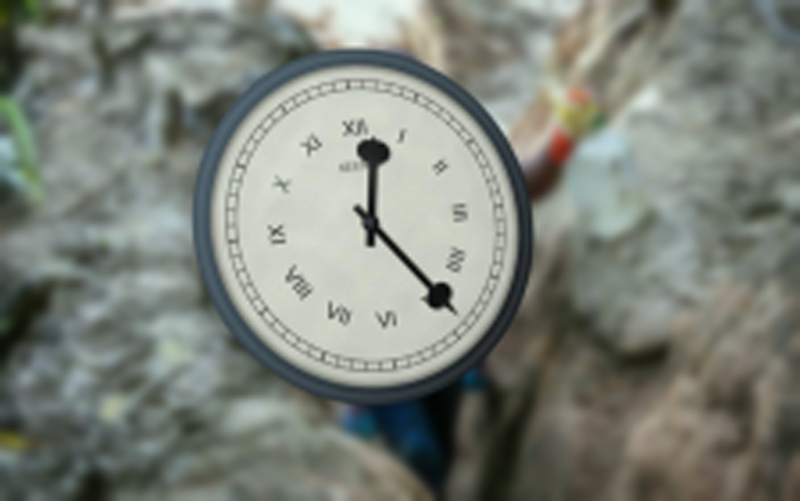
12:24
